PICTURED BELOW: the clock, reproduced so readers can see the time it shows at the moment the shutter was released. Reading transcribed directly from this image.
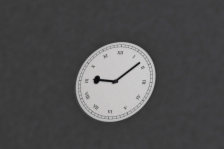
9:08
